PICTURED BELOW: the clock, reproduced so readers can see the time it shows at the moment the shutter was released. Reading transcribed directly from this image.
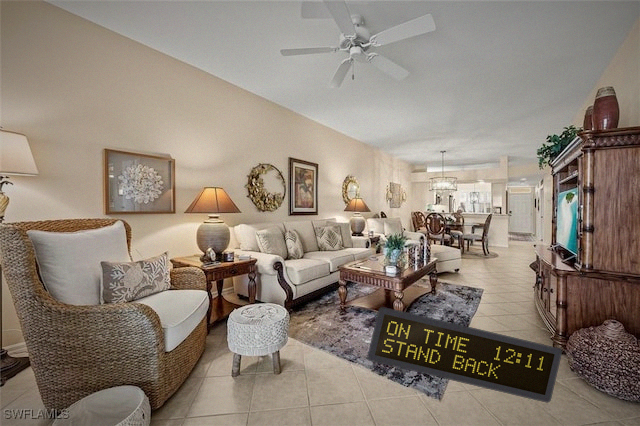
12:11
